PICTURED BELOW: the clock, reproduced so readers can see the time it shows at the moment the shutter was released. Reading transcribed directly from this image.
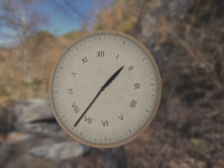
1:37
